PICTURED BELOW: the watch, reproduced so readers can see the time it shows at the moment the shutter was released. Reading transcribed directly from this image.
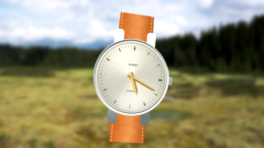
5:19
